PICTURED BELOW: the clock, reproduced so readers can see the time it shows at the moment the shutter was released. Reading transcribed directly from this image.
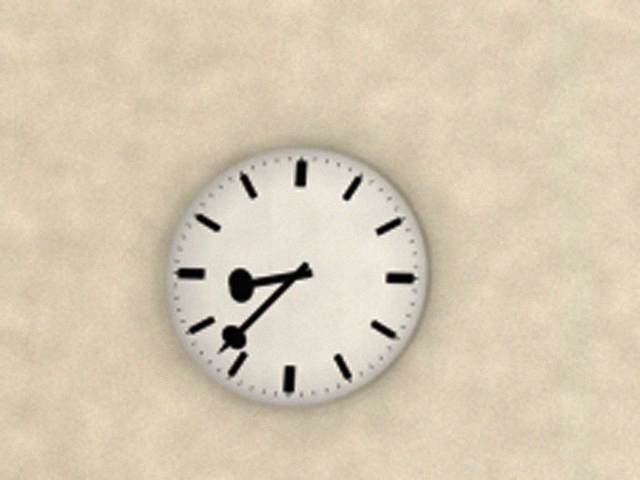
8:37
